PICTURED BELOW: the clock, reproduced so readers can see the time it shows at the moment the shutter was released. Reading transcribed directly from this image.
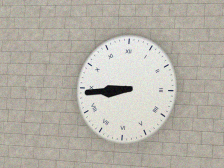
8:44
